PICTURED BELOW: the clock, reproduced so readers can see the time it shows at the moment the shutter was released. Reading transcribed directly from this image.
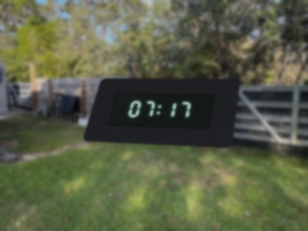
7:17
